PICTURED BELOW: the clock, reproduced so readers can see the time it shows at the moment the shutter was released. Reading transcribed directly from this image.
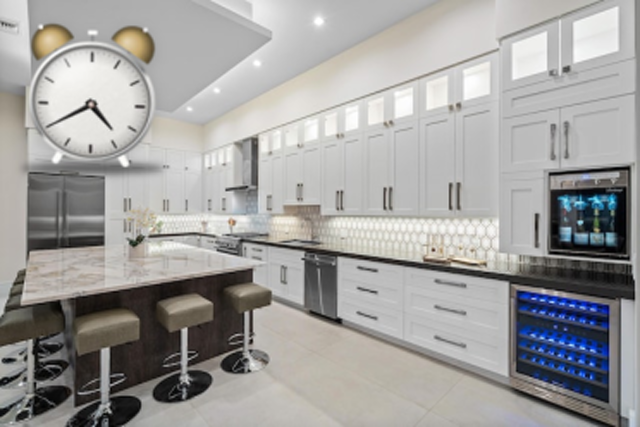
4:40
